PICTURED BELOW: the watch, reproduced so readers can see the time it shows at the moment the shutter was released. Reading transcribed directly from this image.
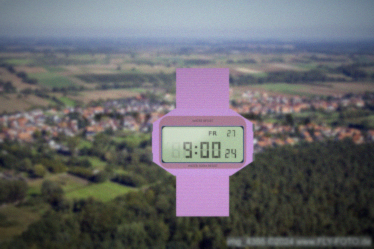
9:00:24
